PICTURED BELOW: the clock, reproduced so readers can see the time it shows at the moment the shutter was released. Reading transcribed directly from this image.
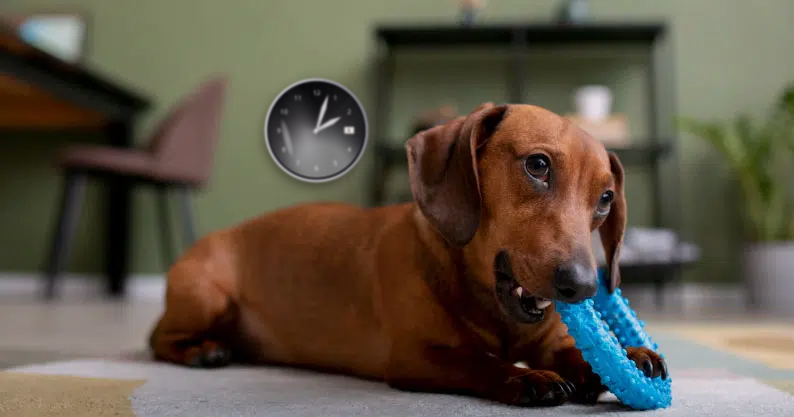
2:03
